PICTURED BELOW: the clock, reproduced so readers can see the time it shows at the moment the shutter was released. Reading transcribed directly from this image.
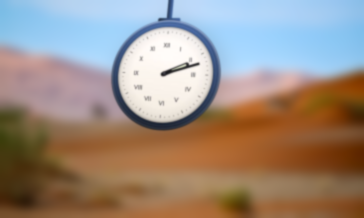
2:12
